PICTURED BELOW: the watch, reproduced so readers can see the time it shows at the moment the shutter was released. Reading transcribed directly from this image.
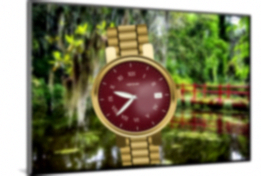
9:38
